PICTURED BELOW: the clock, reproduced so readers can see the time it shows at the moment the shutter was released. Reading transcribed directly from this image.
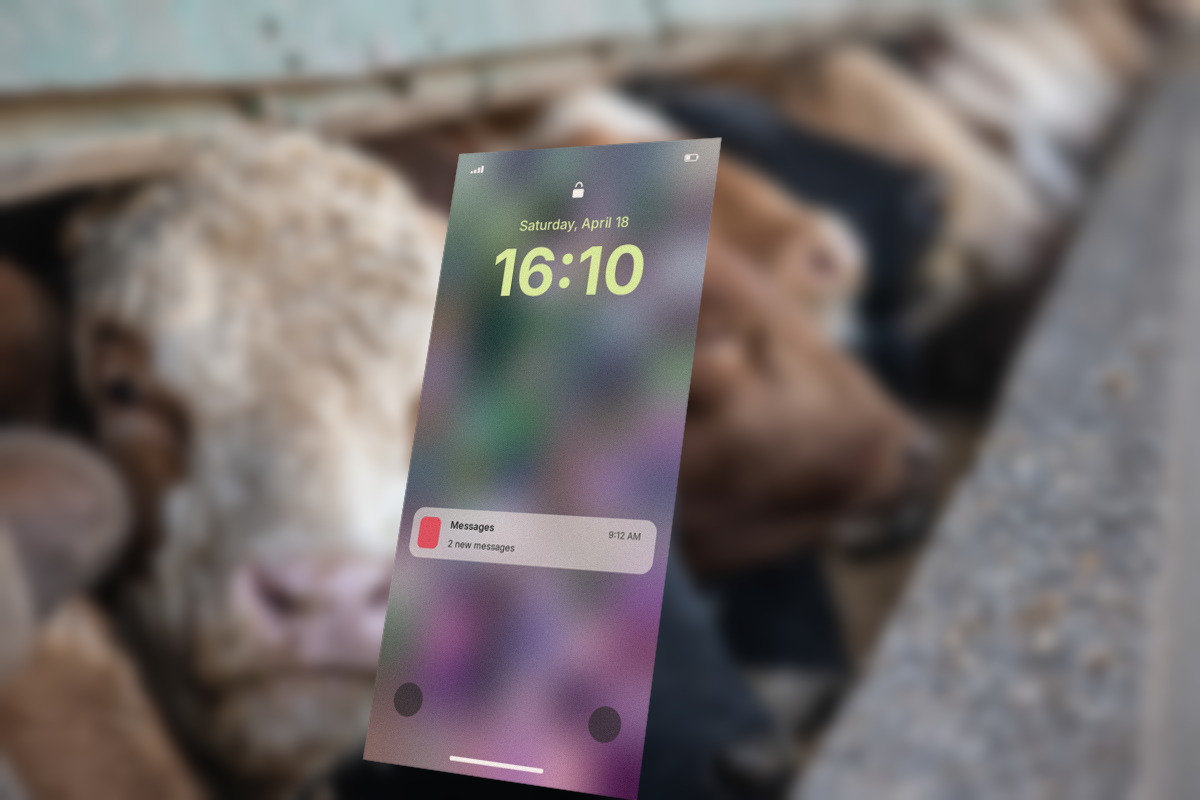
16:10
